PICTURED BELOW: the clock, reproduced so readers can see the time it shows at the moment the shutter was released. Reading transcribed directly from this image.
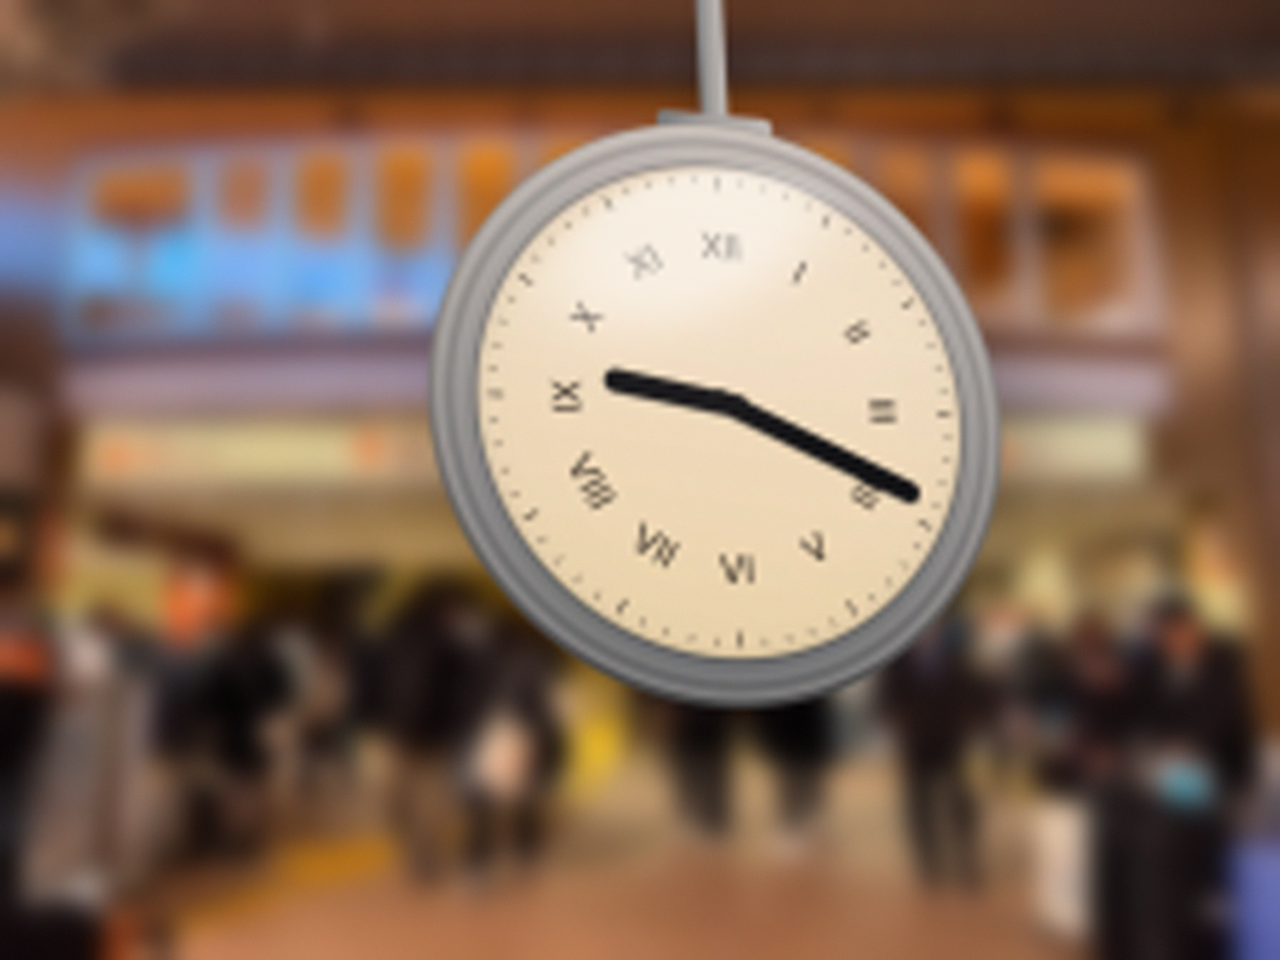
9:19
